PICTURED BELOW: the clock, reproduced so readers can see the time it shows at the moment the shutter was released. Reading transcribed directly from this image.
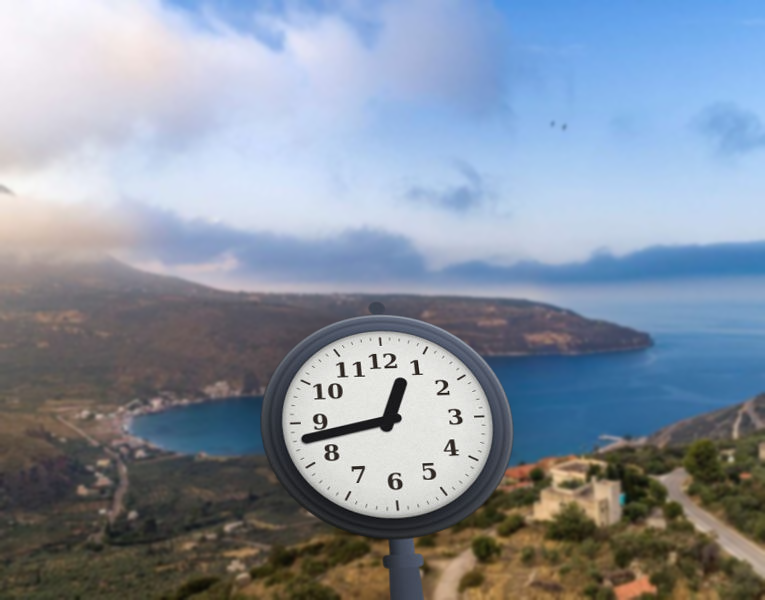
12:43
